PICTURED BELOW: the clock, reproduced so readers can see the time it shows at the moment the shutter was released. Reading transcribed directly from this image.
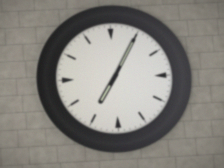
7:05
